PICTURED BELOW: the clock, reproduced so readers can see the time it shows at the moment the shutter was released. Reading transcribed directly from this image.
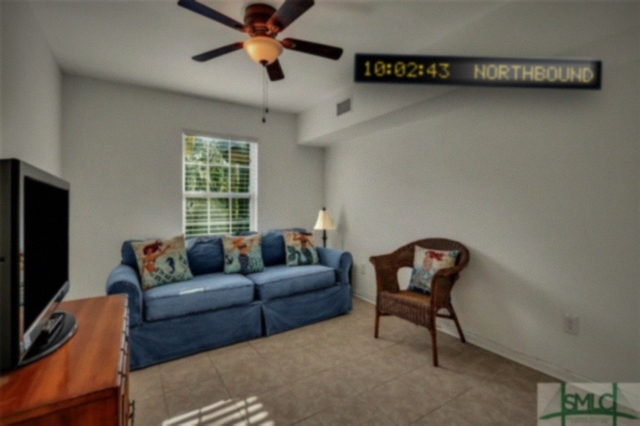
10:02:43
